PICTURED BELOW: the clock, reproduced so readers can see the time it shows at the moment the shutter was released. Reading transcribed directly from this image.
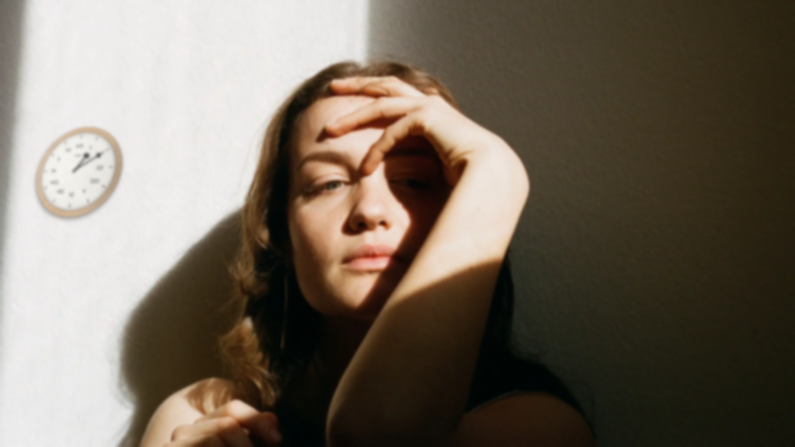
1:10
